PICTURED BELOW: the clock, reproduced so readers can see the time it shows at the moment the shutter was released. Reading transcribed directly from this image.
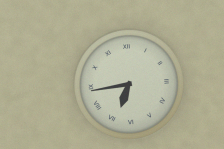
6:44
